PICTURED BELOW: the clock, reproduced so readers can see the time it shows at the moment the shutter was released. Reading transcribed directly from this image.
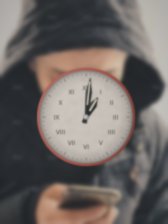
1:01
